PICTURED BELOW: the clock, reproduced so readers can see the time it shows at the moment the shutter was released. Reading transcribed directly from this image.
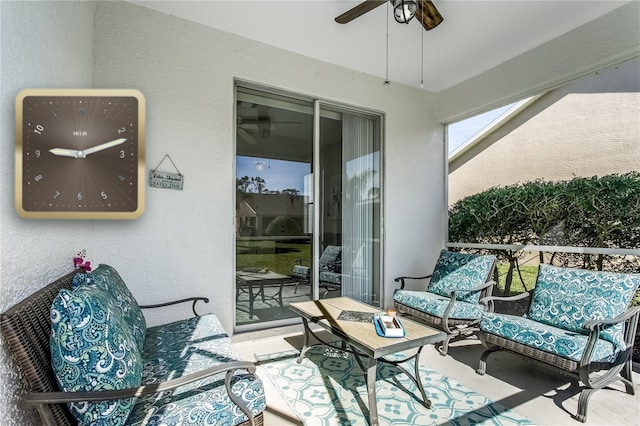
9:12
